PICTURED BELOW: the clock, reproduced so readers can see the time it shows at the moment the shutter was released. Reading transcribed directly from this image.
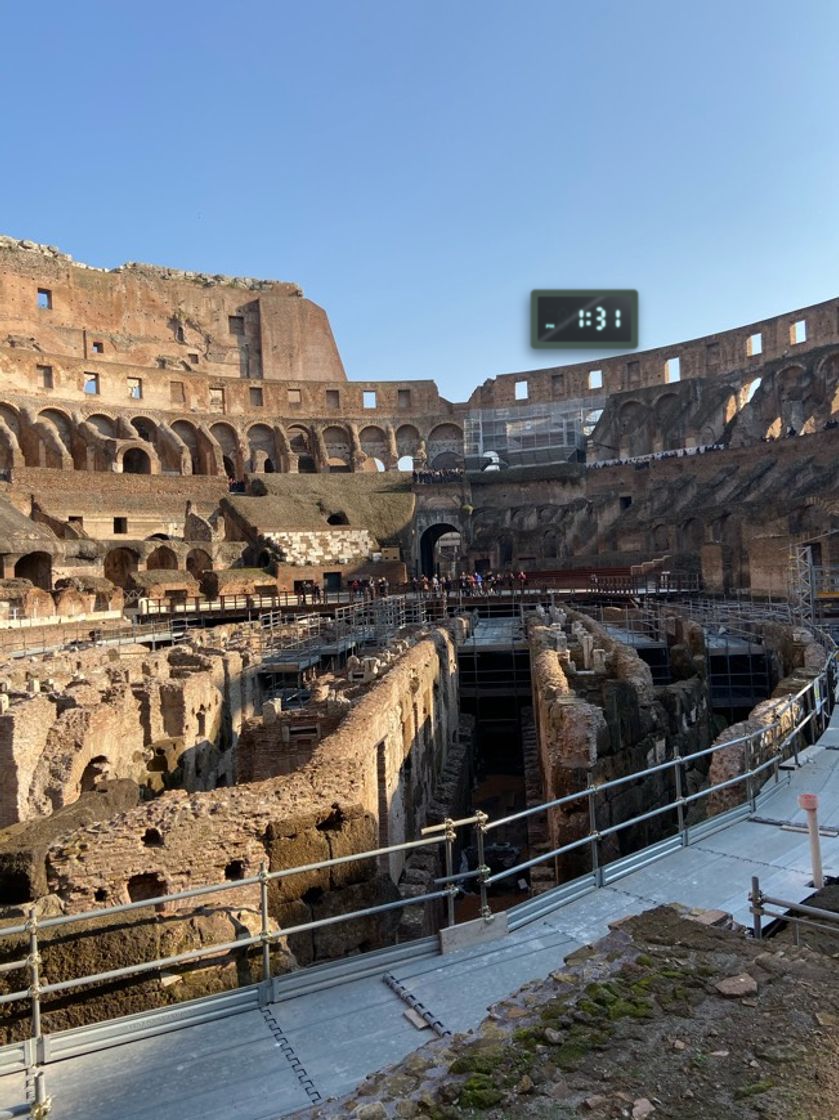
1:31
